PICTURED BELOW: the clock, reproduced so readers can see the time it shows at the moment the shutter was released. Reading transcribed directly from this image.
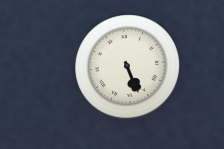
5:27
